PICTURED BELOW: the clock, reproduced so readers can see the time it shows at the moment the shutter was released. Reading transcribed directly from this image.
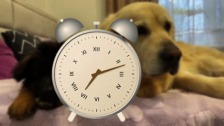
7:12
